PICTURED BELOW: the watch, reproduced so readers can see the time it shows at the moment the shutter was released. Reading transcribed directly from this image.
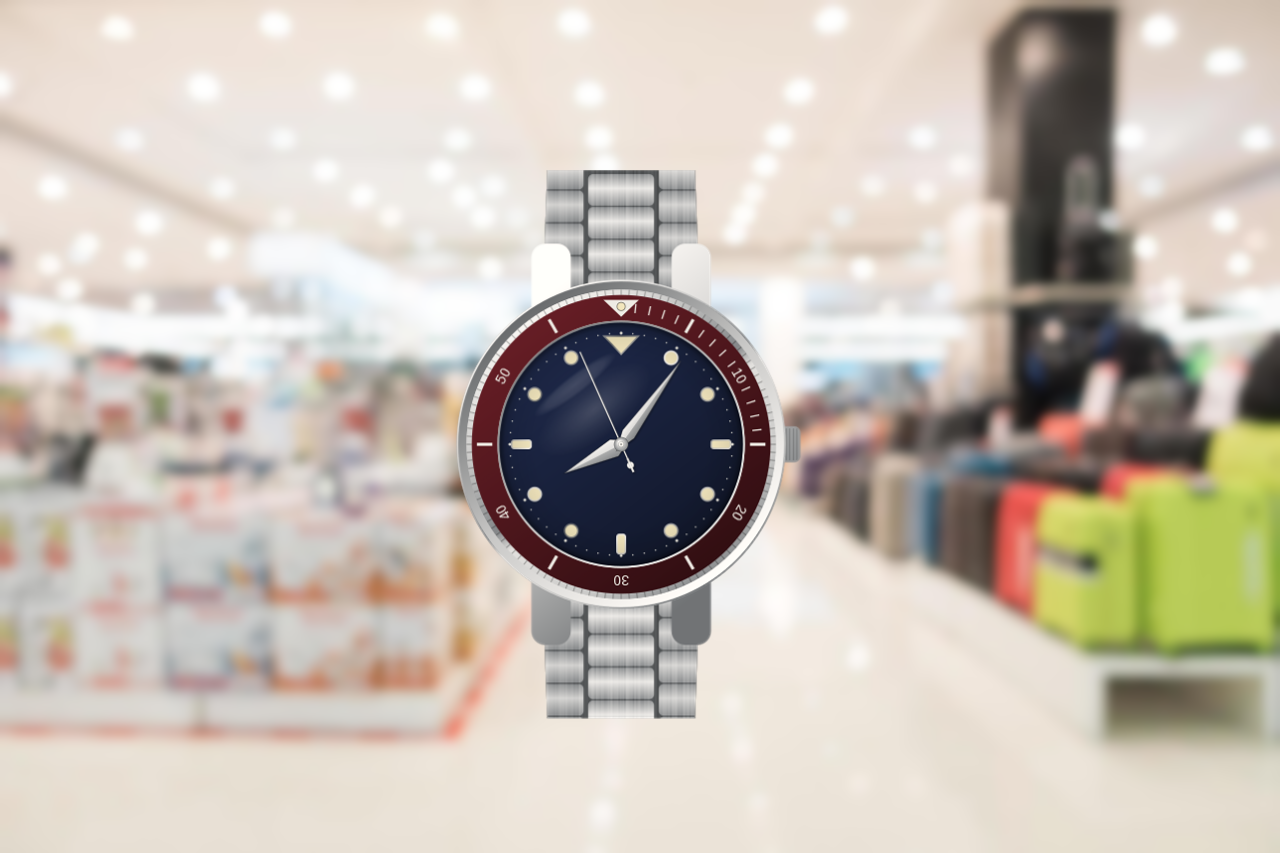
8:05:56
